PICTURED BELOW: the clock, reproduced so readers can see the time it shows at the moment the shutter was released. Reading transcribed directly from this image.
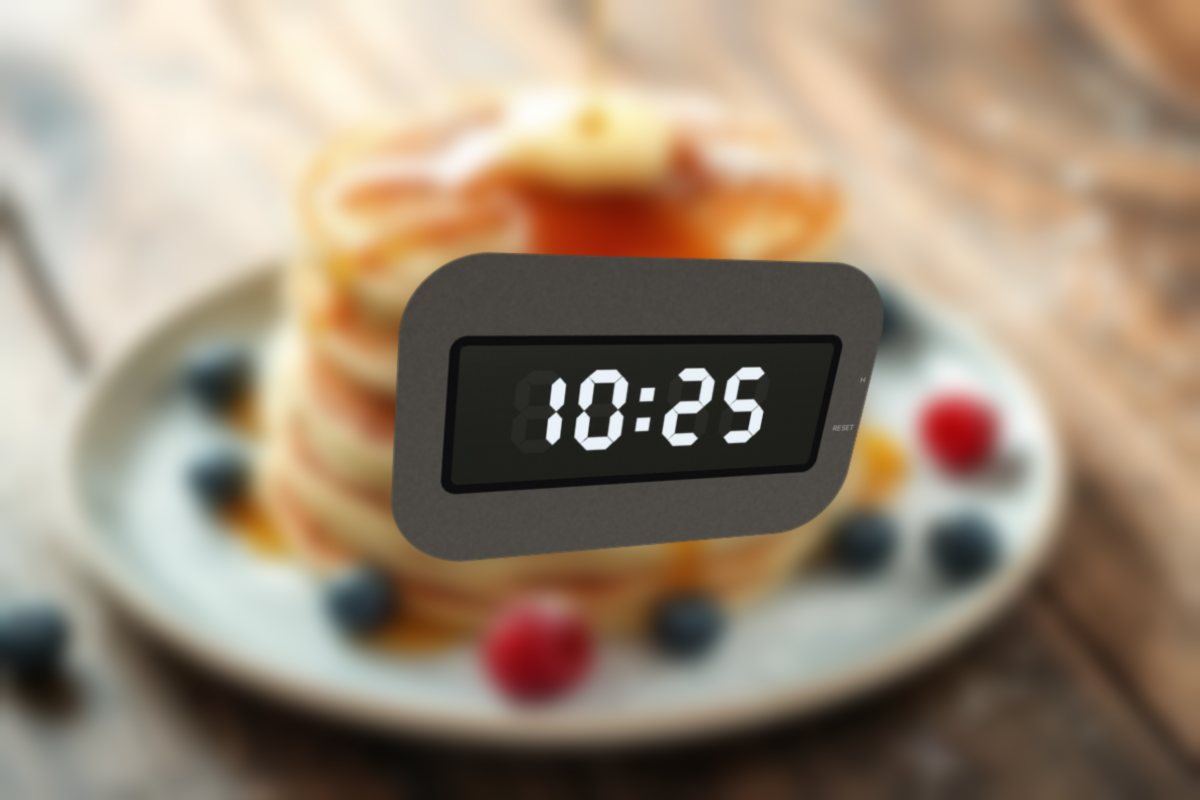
10:25
